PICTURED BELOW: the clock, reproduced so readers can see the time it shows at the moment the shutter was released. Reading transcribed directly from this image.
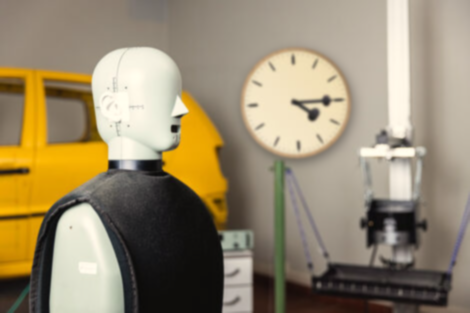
4:15
